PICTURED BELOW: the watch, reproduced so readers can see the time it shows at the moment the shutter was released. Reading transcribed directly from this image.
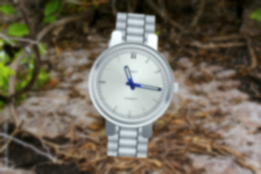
11:16
